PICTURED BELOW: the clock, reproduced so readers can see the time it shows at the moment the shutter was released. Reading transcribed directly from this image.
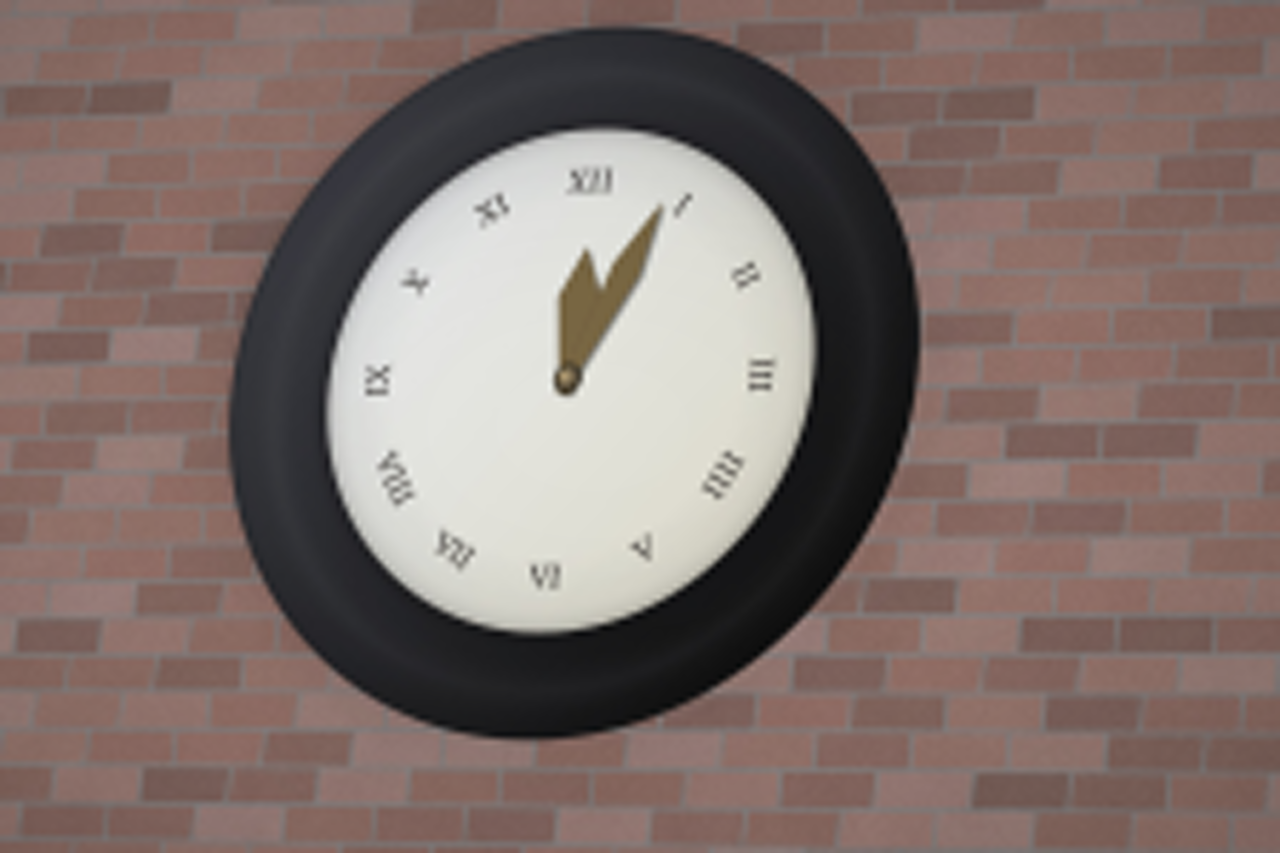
12:04
